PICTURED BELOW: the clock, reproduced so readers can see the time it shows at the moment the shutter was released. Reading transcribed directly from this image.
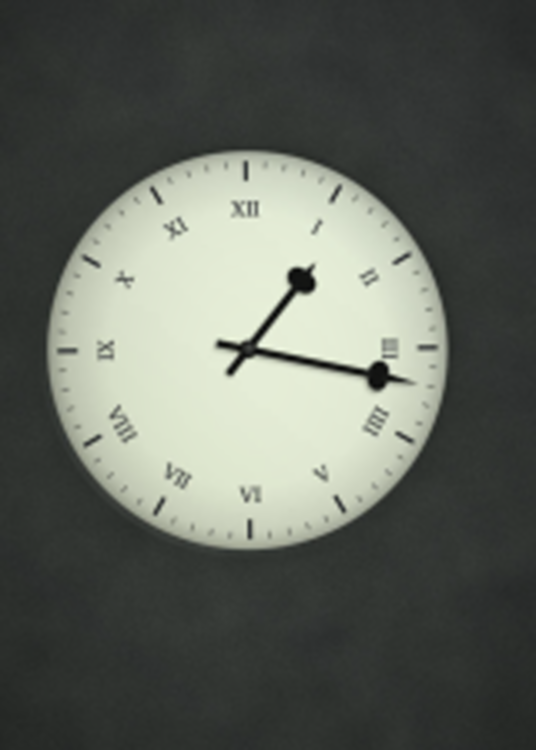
1:17
